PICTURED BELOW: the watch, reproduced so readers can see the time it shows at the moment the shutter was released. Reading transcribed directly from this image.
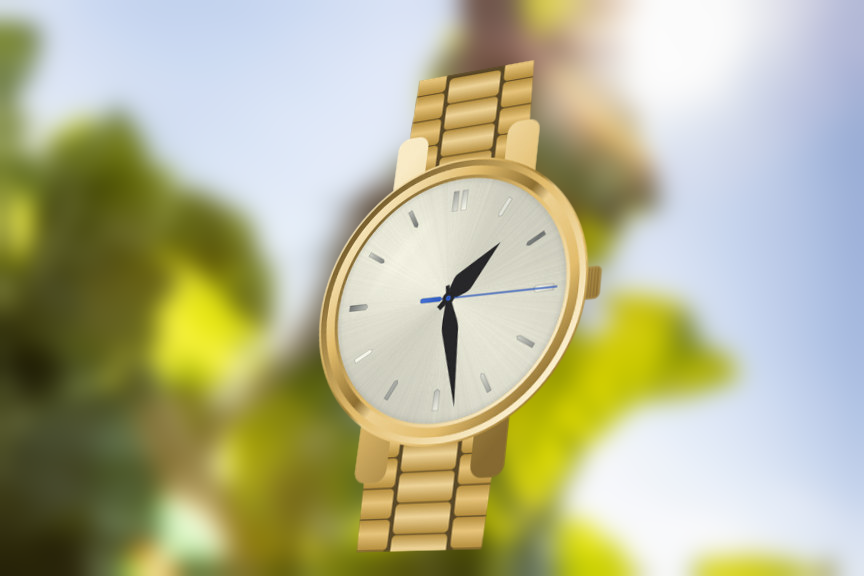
1:28:15
